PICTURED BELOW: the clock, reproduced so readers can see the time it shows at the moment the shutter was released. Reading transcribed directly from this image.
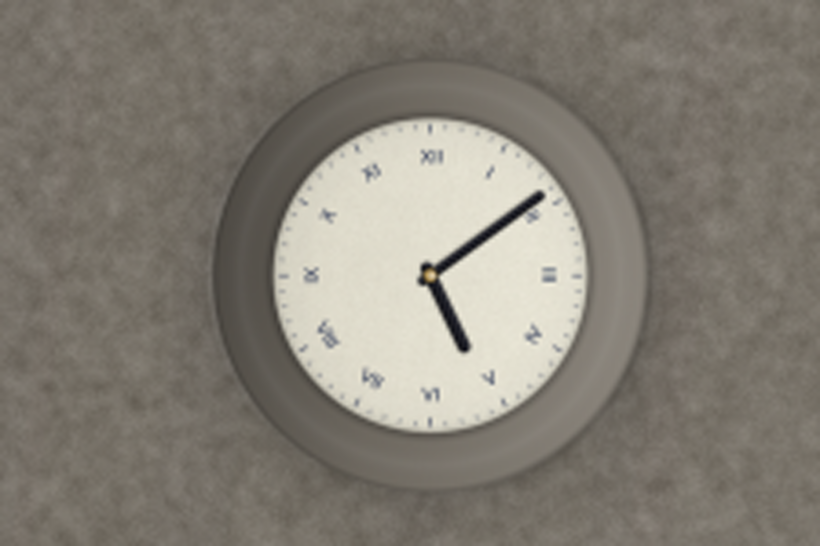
5:09
